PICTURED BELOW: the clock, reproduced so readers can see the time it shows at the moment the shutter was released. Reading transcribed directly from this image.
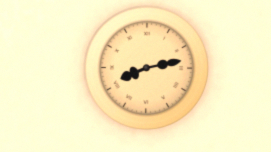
8:13
